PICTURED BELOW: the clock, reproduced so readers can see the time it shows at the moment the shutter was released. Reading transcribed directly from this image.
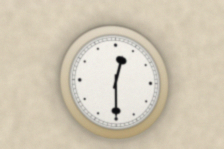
12:30
